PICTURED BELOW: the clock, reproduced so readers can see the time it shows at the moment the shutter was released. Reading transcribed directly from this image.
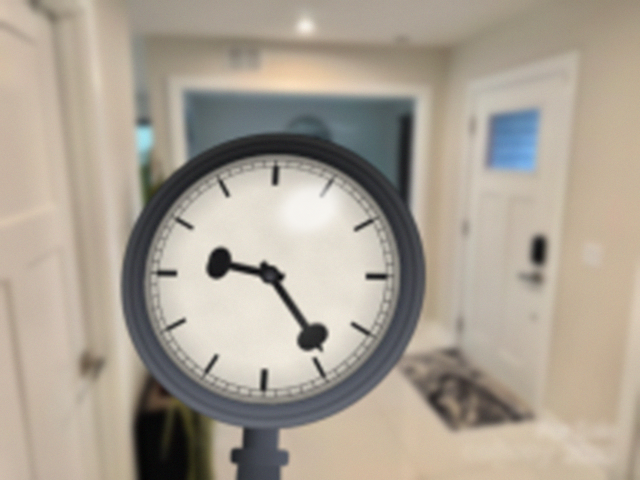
9:24
